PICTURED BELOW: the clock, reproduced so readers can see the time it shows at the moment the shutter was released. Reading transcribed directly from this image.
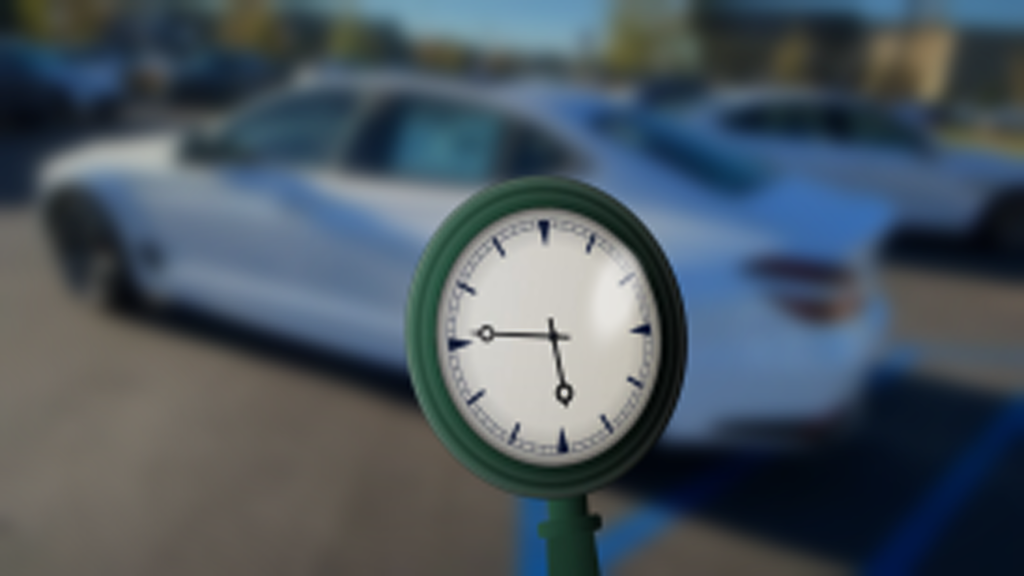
5:46
